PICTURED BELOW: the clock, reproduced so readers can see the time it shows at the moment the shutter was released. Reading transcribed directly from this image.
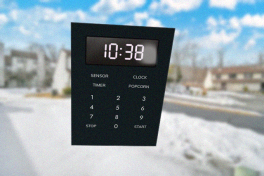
10:38
